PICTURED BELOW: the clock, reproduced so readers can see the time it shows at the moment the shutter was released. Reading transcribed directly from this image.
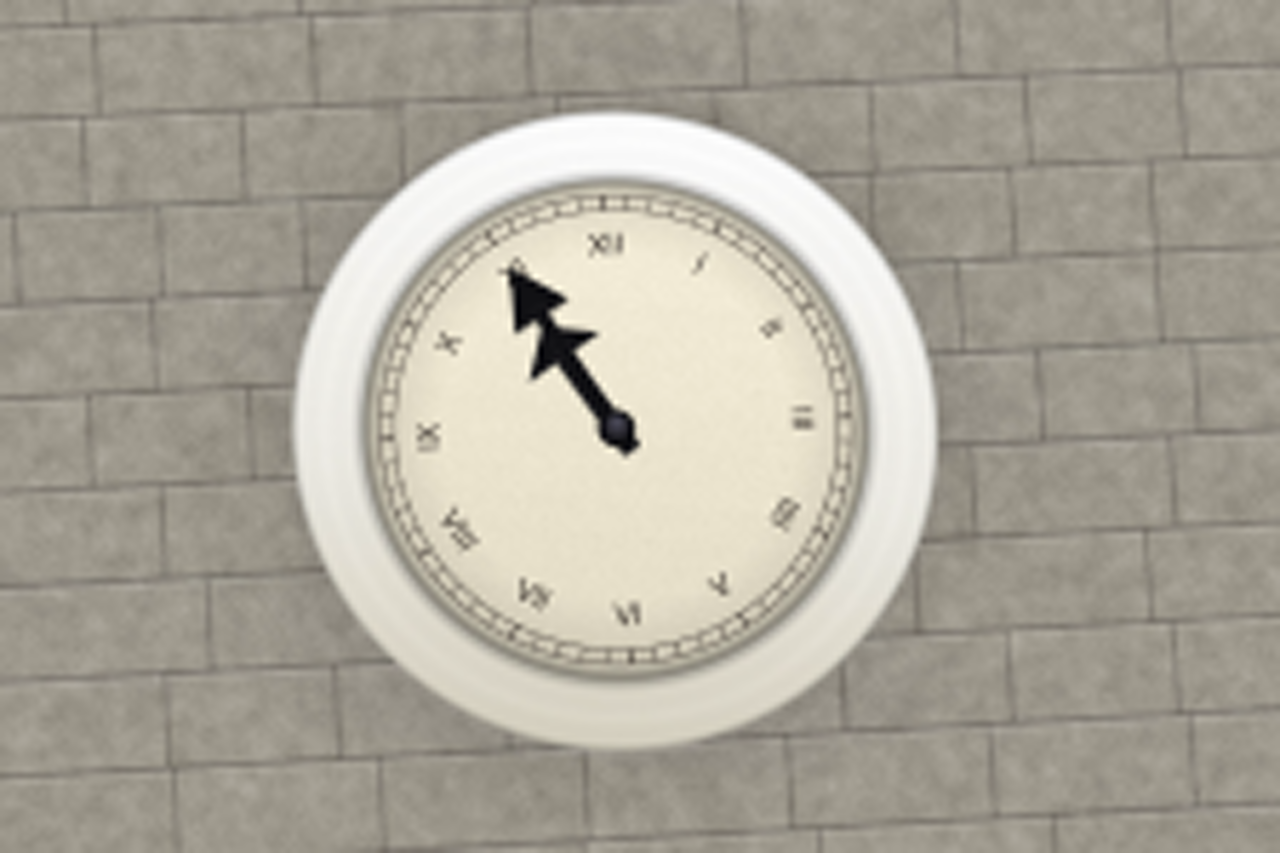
10:55
